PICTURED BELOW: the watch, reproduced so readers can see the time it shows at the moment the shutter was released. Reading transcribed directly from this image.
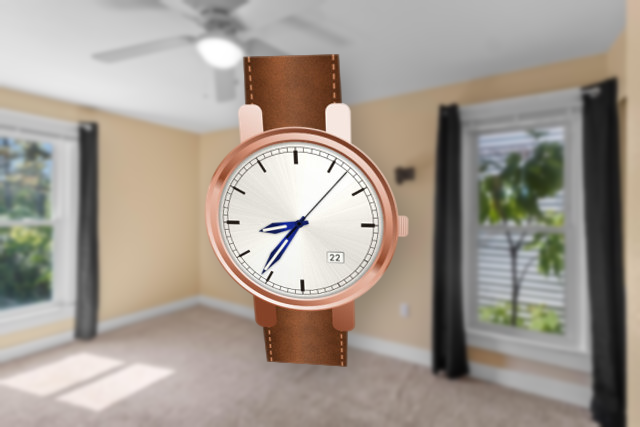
8:36:07
